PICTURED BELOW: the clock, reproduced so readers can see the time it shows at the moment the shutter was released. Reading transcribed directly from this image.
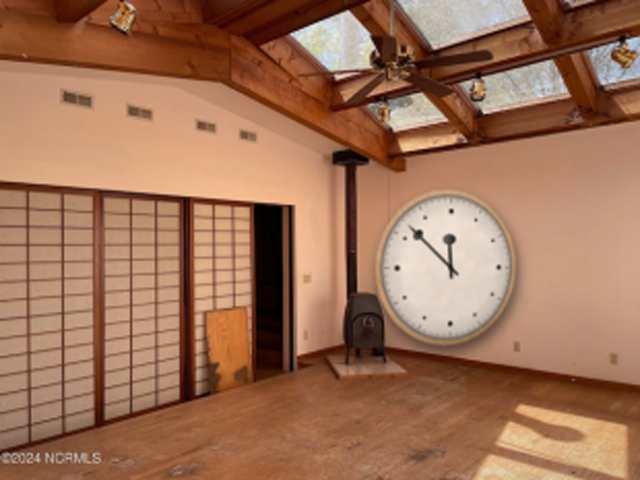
11:52
